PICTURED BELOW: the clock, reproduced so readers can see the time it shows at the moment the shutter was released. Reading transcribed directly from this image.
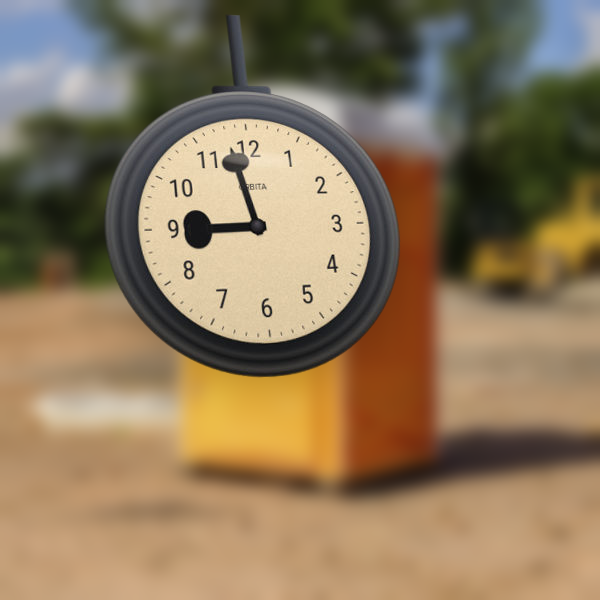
8:58
